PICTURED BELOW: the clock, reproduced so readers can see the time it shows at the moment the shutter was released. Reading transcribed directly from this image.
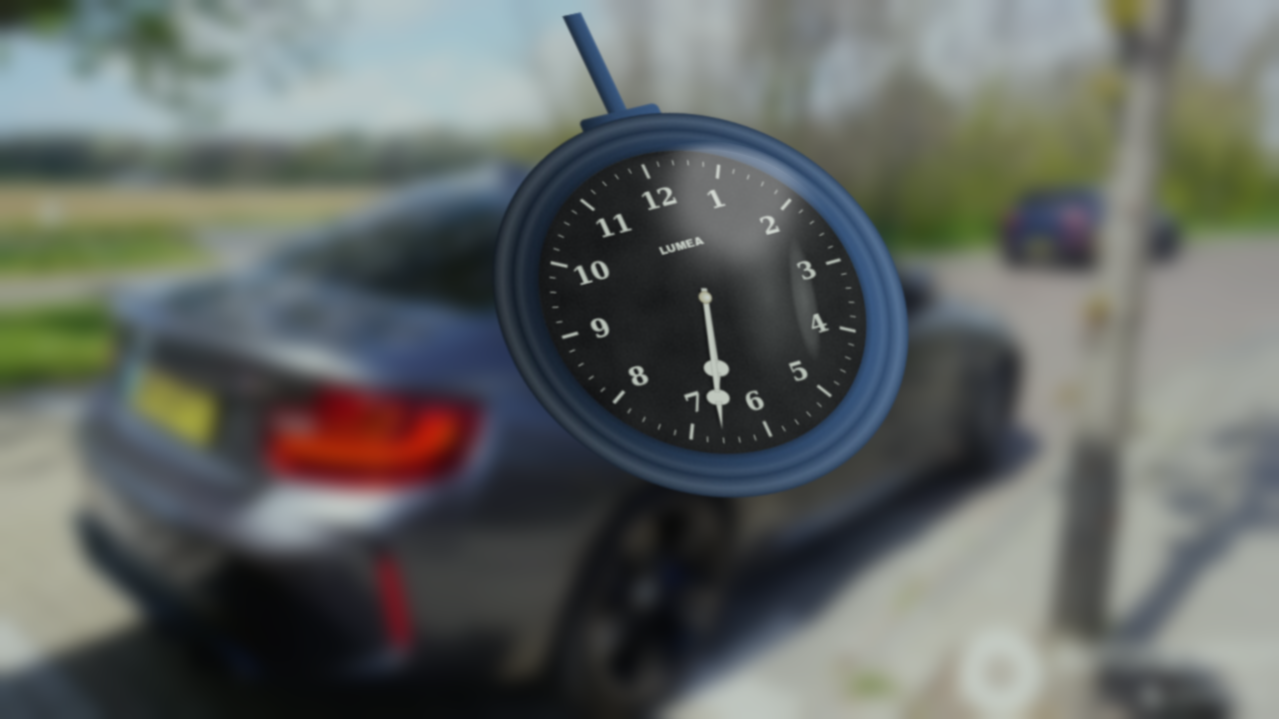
6:33
